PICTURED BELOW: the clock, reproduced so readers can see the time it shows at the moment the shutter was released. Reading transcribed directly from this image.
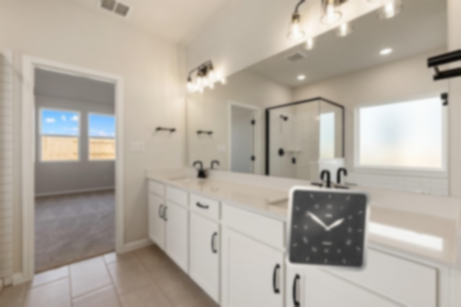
1:51
